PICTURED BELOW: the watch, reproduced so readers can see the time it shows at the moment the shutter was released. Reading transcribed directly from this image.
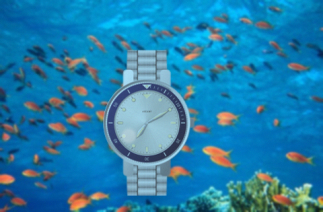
7:10
